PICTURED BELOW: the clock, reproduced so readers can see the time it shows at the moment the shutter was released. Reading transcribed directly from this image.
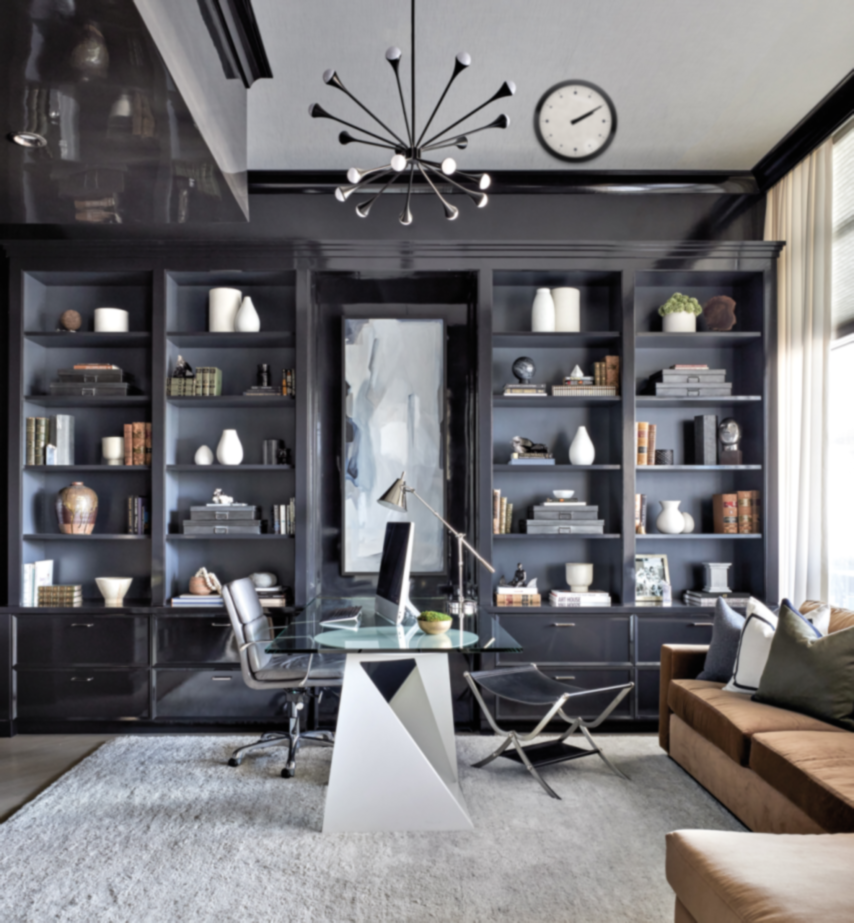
2:10
